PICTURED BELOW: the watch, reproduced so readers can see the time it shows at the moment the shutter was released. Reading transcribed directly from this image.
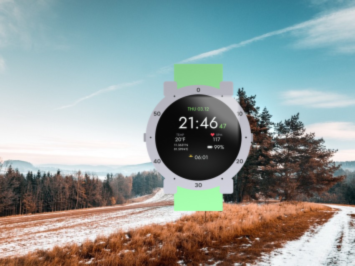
21:46
